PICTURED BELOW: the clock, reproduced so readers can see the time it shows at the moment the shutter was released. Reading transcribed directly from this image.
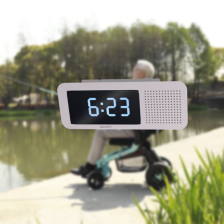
6:23
